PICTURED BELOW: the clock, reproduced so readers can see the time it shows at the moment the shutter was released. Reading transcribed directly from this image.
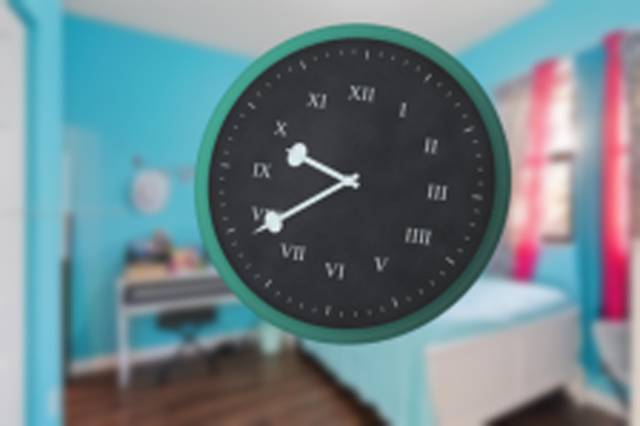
9:39
